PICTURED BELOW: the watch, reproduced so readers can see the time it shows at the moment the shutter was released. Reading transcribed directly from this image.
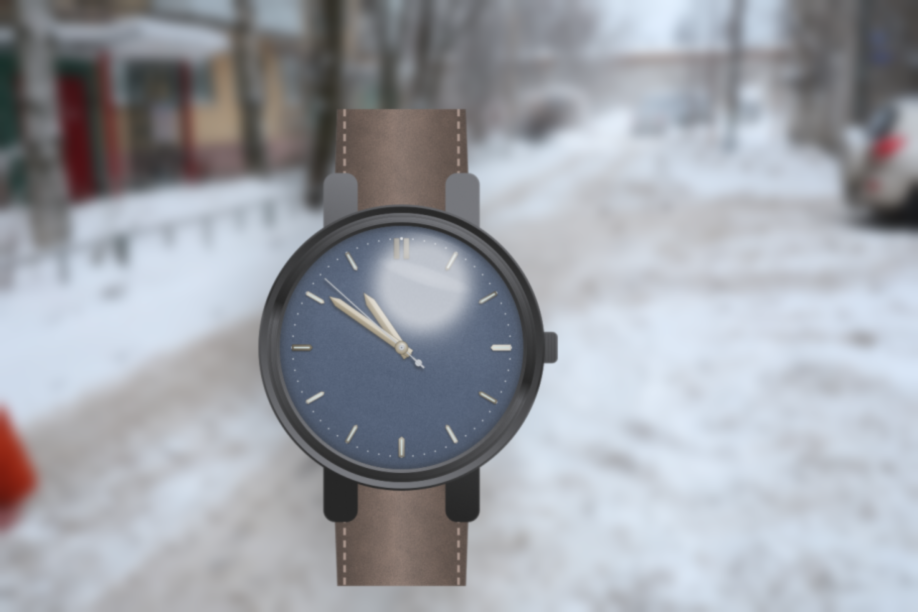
10:50:52
